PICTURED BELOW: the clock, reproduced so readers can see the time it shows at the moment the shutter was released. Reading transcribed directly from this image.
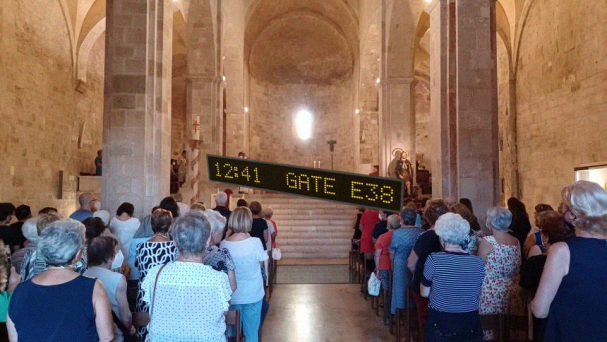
12:41
